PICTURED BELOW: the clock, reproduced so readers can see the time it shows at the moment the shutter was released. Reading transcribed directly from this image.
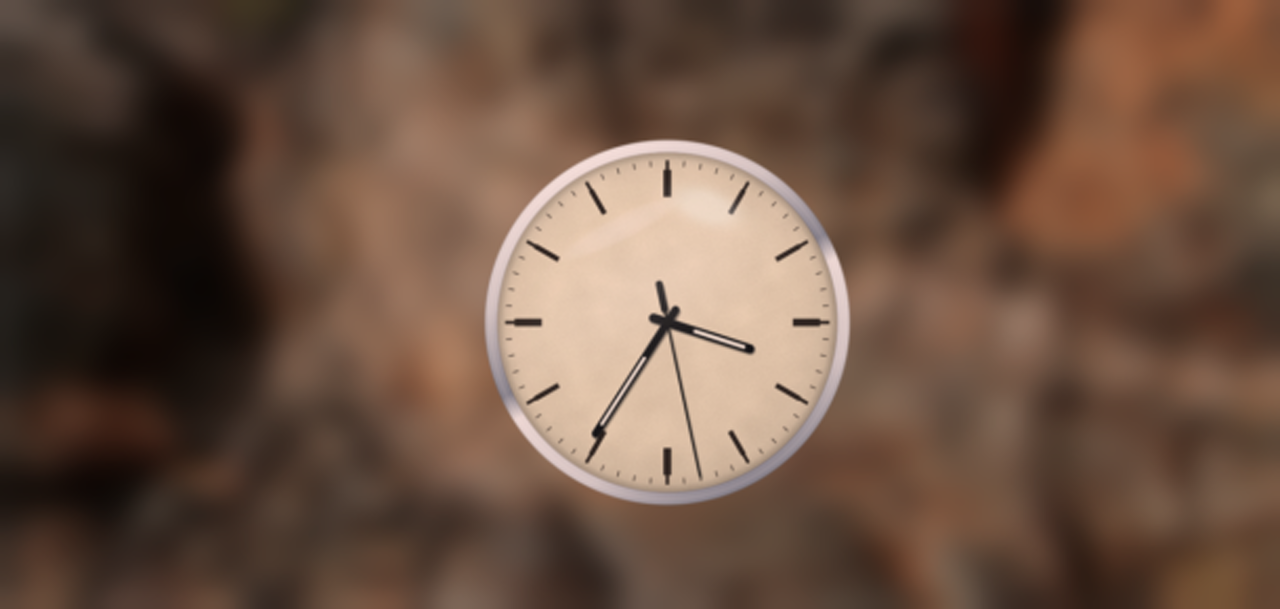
3:35:28
